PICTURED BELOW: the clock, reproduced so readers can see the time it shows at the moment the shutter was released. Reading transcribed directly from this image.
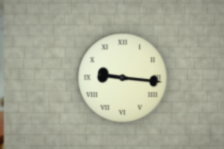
9:16
